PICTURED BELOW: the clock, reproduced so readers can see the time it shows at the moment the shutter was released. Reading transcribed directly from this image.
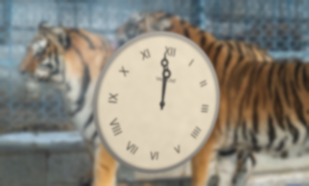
11:59
